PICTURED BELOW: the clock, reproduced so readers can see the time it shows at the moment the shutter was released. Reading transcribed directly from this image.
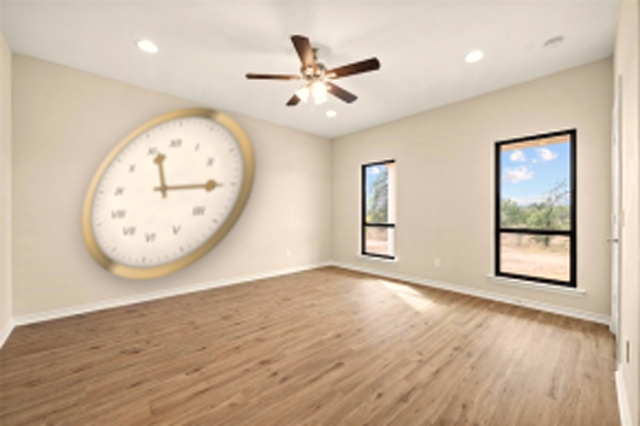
11:15
